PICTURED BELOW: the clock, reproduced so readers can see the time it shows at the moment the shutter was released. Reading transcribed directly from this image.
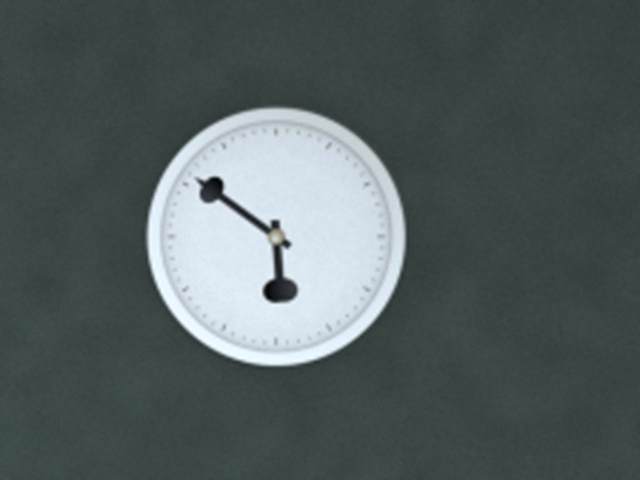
5:51
